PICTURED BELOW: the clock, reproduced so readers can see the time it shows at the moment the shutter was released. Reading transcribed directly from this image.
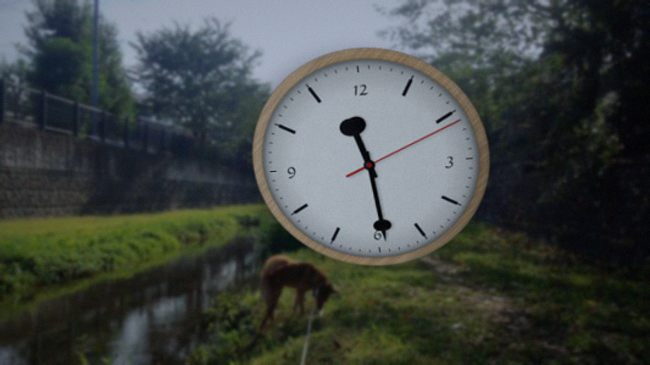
11:29:11
